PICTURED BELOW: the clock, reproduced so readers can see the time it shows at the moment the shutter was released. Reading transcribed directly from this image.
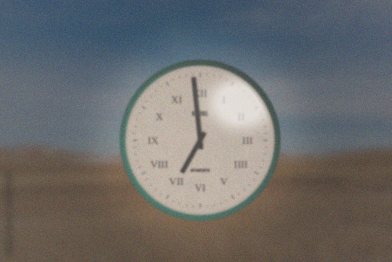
6:59
